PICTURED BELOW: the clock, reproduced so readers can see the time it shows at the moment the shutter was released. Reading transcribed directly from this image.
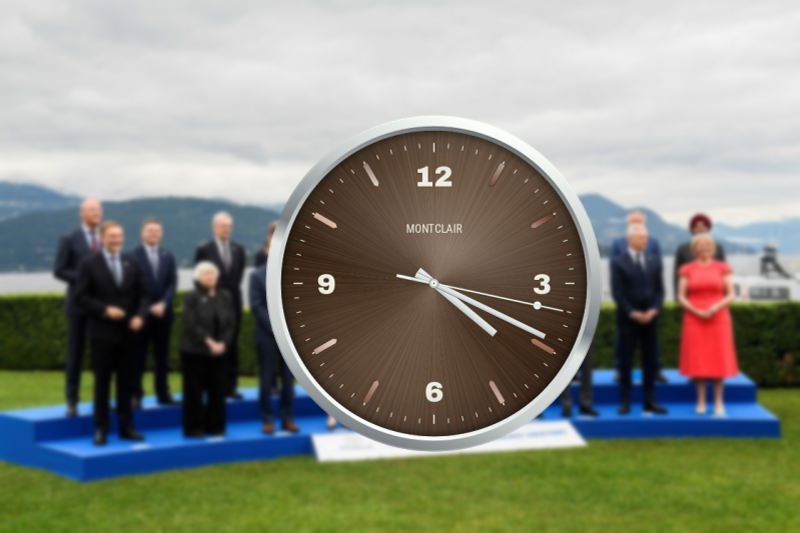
4:19:17
